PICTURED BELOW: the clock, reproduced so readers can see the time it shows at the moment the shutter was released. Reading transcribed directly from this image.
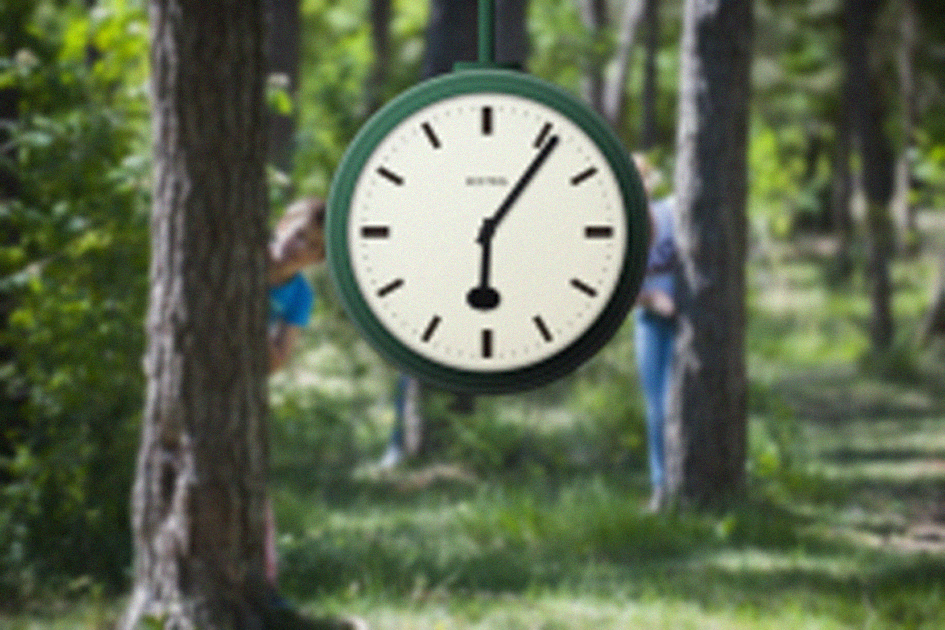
6:06
